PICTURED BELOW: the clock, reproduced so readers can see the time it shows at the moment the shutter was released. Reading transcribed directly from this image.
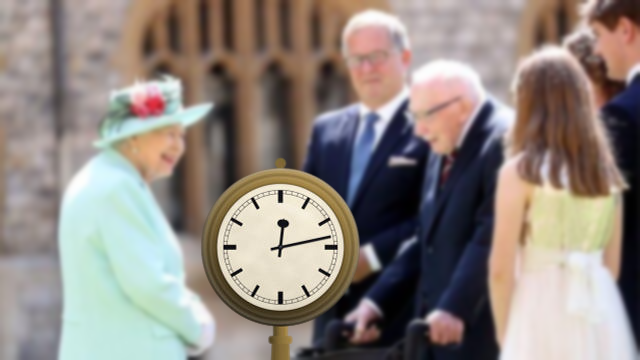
12:13
